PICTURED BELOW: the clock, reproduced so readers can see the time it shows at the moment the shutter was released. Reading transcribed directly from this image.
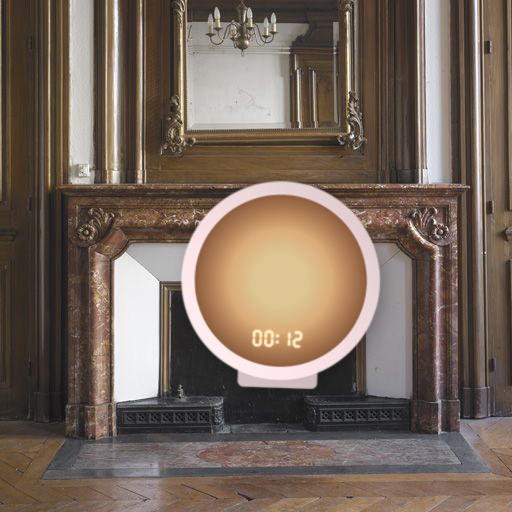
0:12
